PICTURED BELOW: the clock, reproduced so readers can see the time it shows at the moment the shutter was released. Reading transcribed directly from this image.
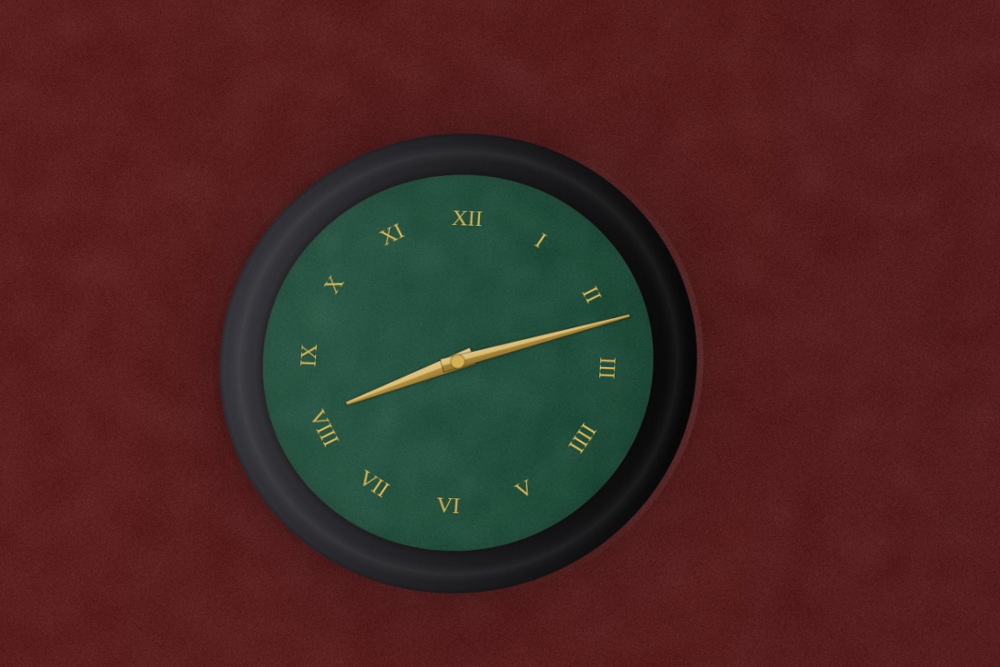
8:12
